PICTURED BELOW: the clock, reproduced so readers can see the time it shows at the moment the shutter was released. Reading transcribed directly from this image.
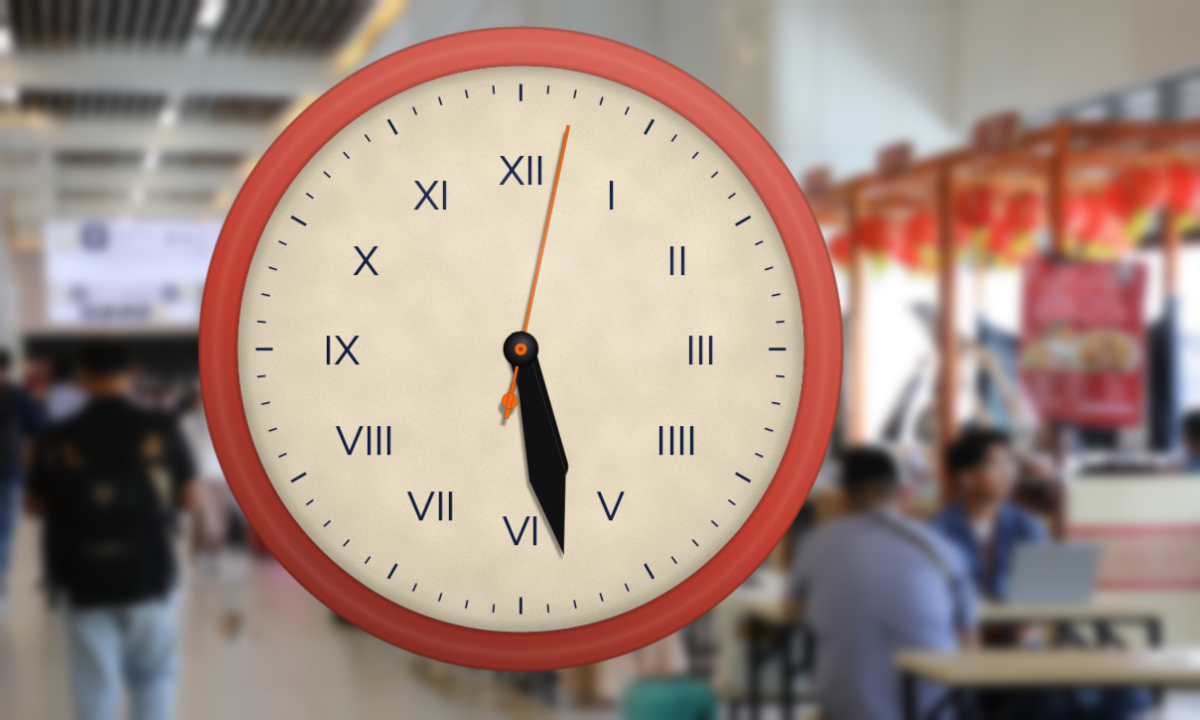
5:28:02
